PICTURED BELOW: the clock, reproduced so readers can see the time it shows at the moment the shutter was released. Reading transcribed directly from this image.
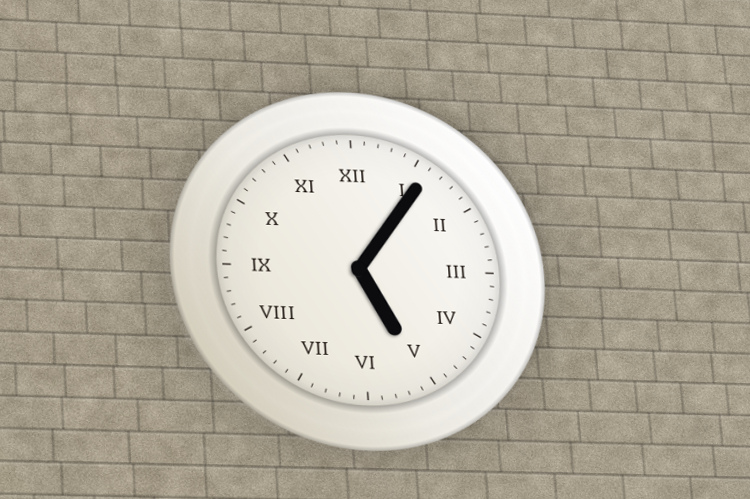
5:06
